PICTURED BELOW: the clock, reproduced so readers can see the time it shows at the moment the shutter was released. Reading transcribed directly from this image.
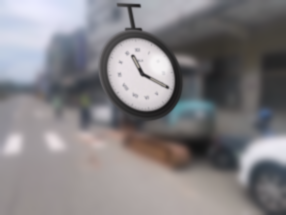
11:20
